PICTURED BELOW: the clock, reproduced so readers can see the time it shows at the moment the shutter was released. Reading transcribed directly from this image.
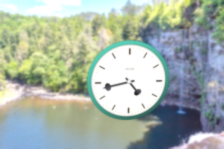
4:43
